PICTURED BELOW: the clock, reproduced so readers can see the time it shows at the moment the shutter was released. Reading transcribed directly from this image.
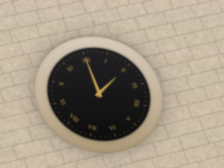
2:00
